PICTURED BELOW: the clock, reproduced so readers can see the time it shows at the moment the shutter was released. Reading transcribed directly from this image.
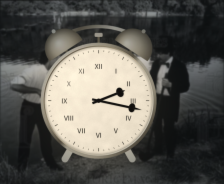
2:17
